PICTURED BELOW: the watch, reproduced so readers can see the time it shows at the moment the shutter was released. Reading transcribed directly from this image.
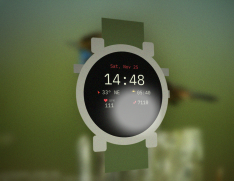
14:48
